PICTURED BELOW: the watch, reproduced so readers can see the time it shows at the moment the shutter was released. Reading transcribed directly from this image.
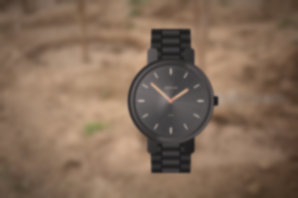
1:52
